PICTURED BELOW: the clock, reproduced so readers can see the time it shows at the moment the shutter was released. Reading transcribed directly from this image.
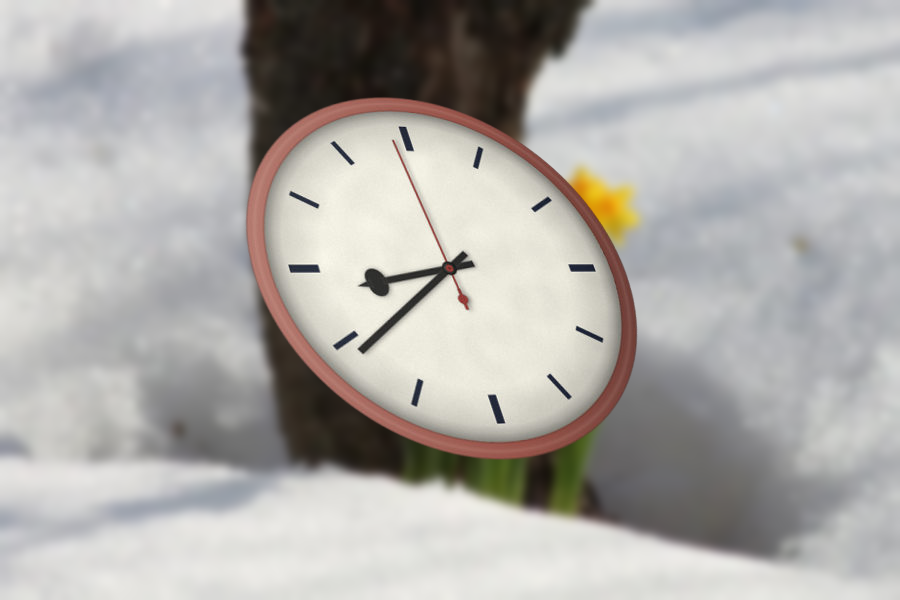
8:38:59
